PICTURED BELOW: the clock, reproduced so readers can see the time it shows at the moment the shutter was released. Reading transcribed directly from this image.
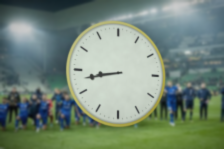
8:43
